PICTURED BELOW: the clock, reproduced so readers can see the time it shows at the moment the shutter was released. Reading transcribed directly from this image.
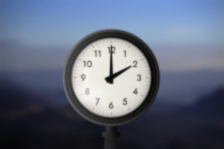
2:00
